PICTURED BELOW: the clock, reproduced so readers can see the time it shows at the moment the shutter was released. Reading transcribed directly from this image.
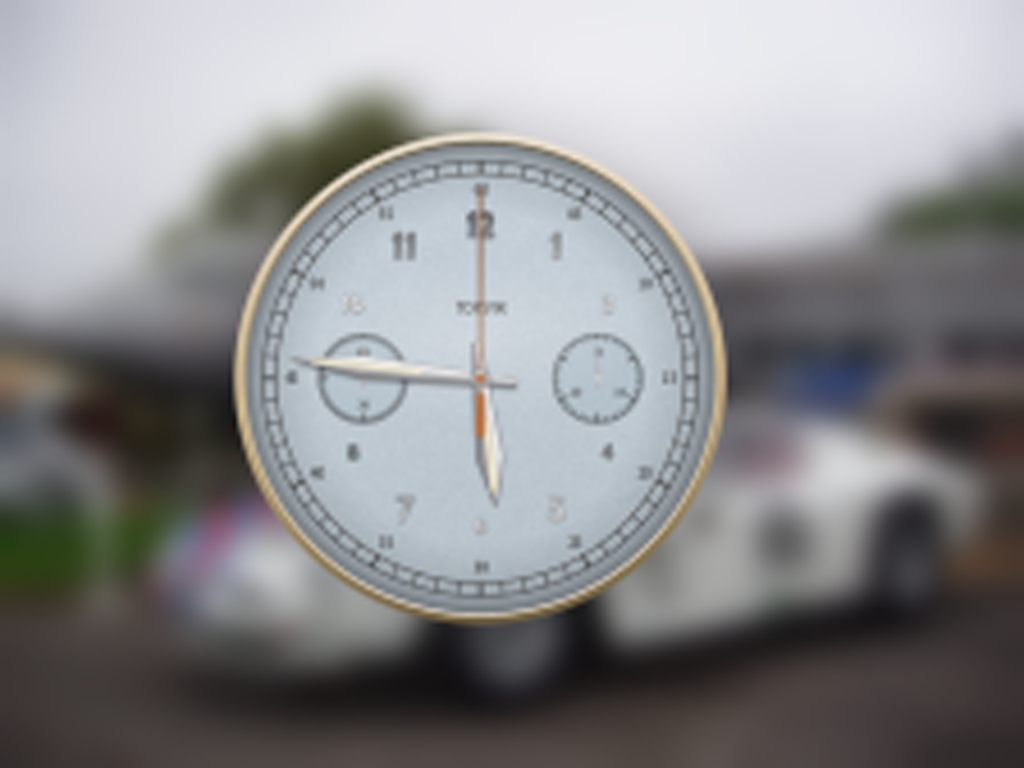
5:46
